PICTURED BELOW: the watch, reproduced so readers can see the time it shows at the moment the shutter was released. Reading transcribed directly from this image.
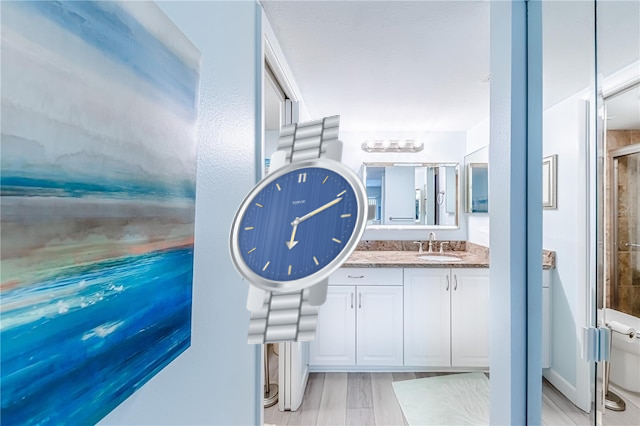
6:11
